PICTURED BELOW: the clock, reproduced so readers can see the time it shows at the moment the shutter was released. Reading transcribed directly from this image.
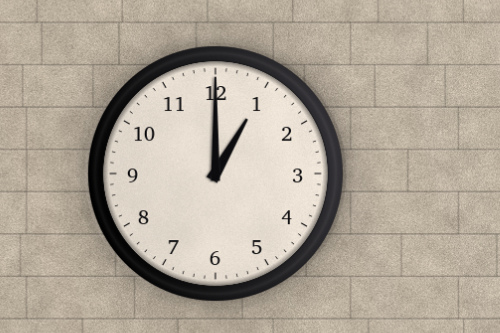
1:00
